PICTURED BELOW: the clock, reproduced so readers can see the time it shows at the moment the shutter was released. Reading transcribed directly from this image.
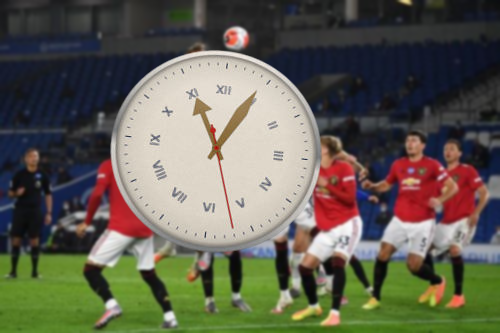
11:04:27
